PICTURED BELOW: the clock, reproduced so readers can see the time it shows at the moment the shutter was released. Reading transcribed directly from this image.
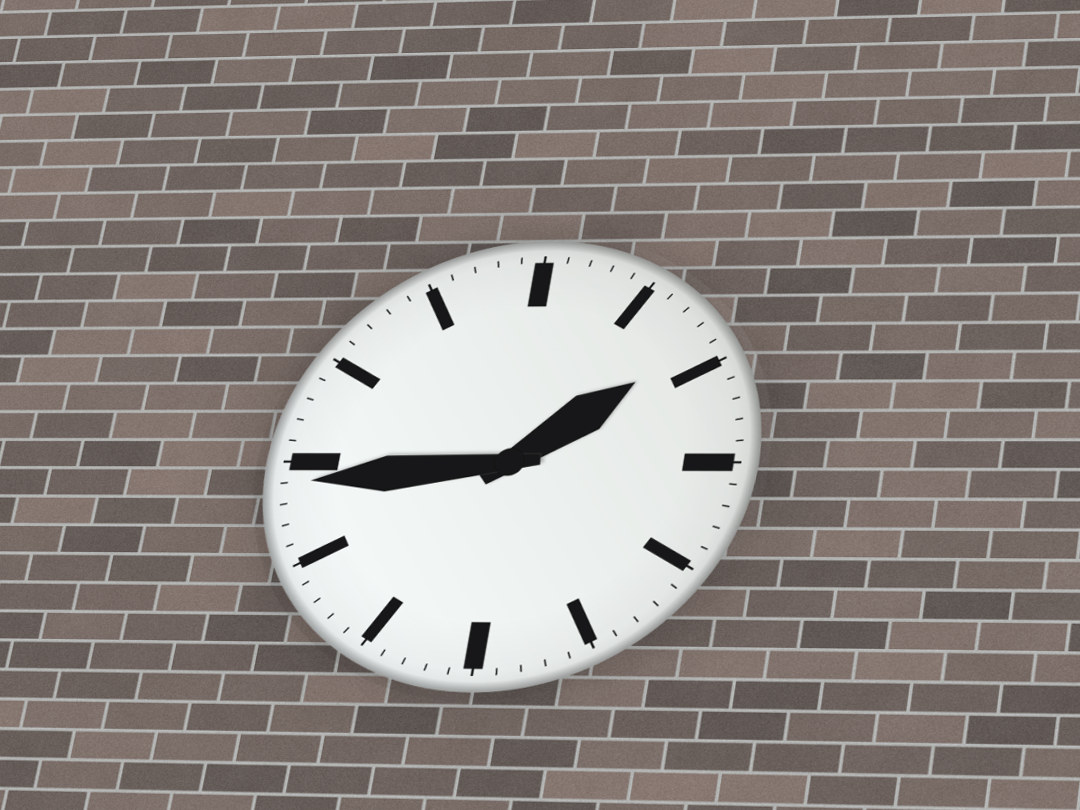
1:44
